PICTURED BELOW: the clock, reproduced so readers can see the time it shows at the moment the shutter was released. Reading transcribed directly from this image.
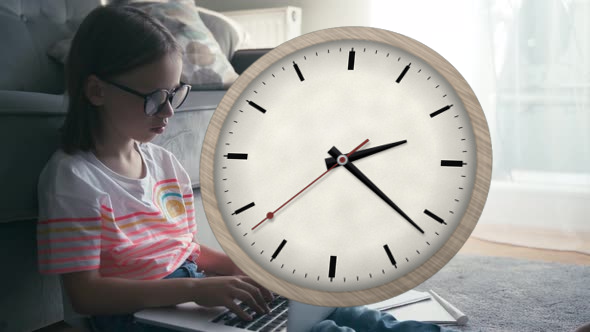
2:21:38
